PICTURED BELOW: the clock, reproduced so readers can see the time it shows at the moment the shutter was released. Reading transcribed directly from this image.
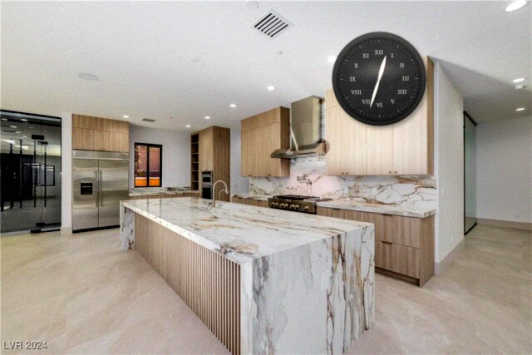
12:33
